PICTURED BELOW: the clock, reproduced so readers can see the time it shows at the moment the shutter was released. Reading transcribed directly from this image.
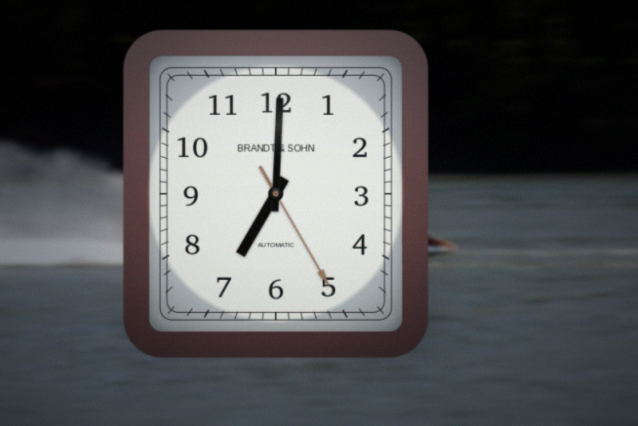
7:00:25
